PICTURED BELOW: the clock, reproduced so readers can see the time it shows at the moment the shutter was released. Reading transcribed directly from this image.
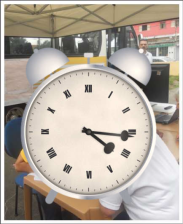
4:16
